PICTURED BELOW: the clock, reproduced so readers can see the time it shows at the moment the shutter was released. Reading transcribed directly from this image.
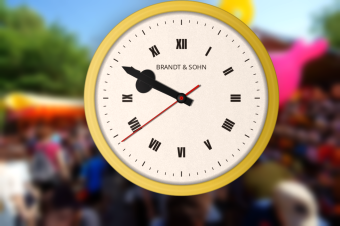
9:49:39
